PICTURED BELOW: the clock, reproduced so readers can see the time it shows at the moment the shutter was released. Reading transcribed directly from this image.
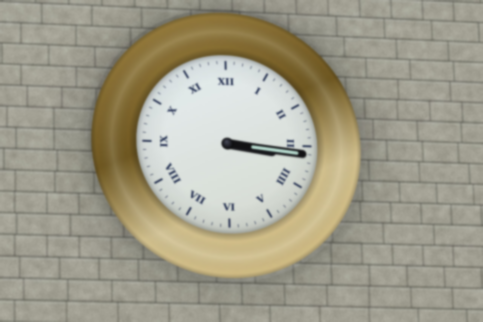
3:16
